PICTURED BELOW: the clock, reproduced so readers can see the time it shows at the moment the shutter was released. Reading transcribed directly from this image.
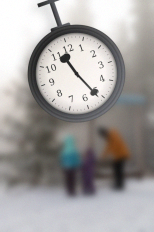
11:26
